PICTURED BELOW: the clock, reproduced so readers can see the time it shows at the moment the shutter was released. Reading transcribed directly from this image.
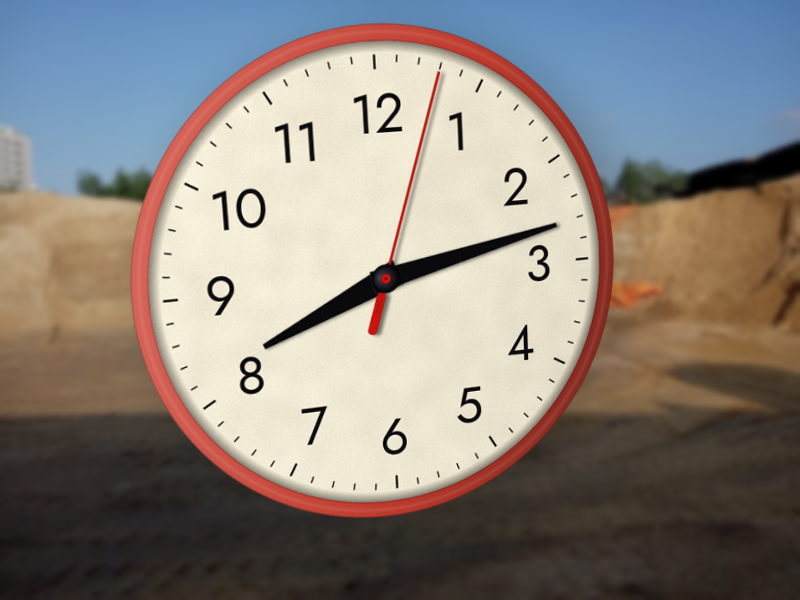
8:13:03
